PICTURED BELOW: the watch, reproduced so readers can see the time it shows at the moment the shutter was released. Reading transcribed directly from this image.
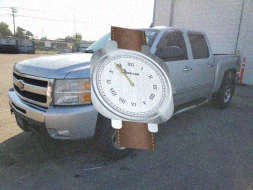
10:54
